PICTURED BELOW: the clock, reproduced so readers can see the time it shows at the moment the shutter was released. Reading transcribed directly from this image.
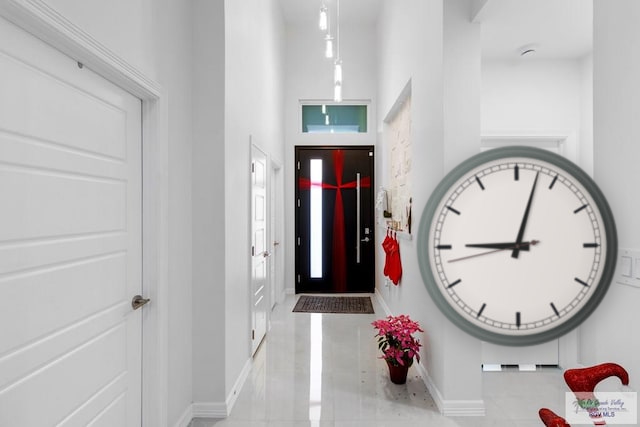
9:02:43
